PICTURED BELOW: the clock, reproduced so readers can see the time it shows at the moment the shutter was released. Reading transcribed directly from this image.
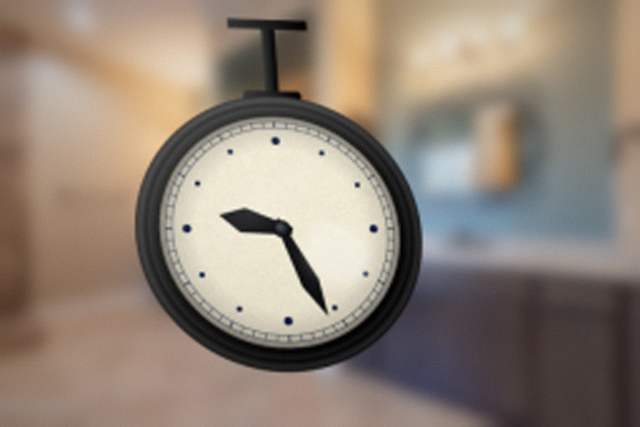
9:26
